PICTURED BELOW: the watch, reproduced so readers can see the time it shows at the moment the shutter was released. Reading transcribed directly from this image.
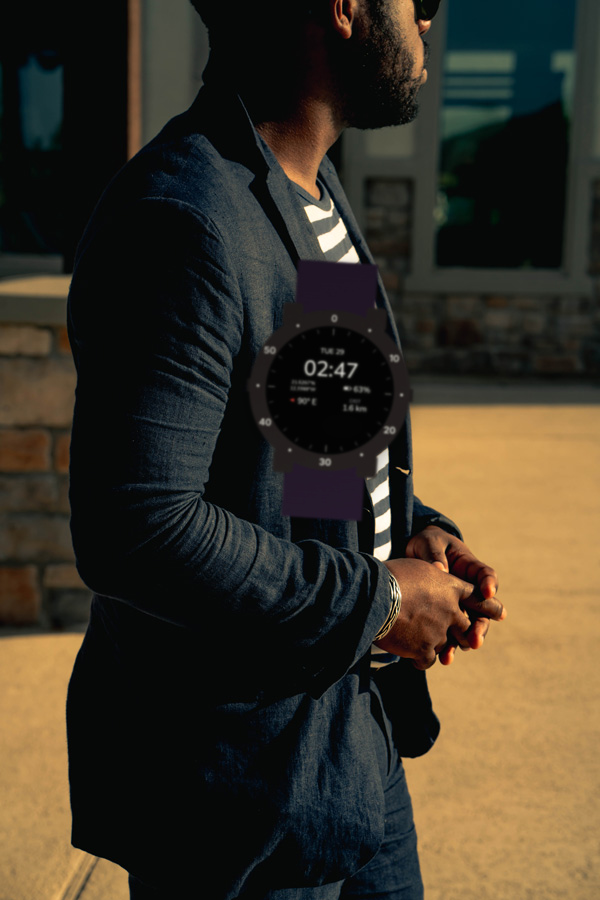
2:47
